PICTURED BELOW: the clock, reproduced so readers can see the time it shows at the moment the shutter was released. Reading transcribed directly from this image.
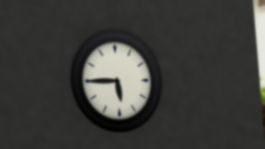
5:45
